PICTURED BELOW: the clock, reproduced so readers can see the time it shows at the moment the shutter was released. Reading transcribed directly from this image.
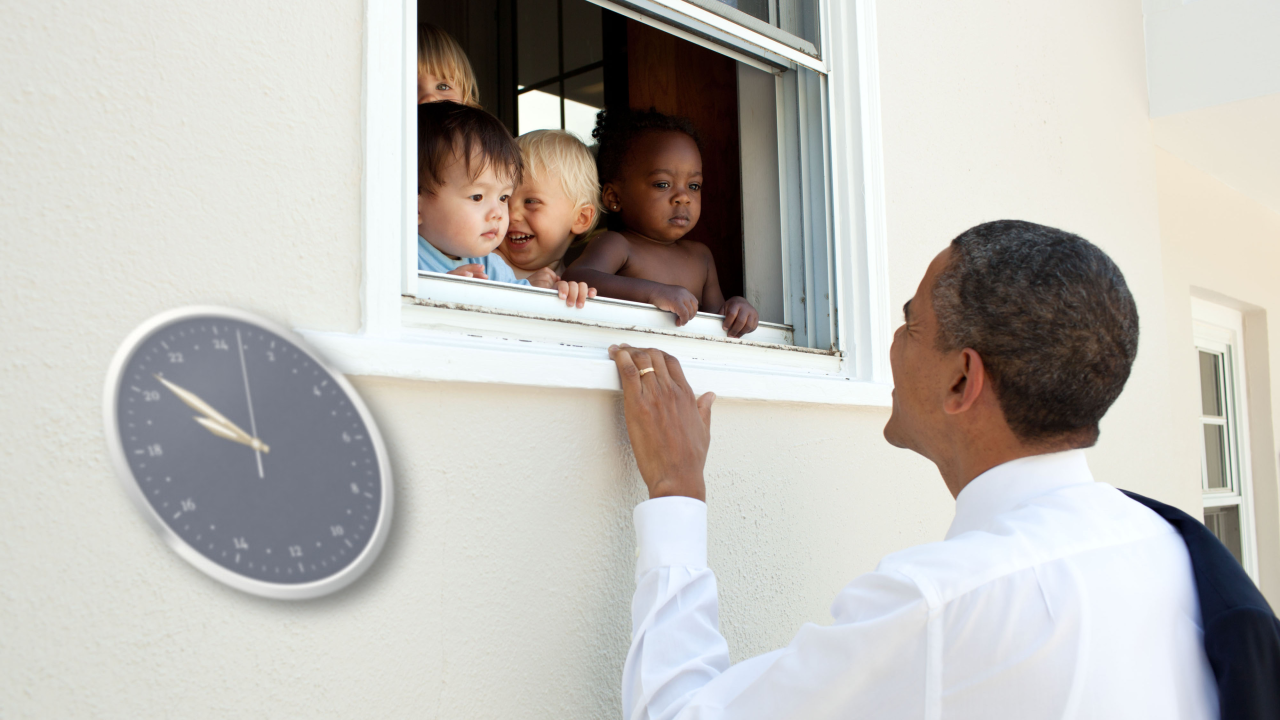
19:52:02
